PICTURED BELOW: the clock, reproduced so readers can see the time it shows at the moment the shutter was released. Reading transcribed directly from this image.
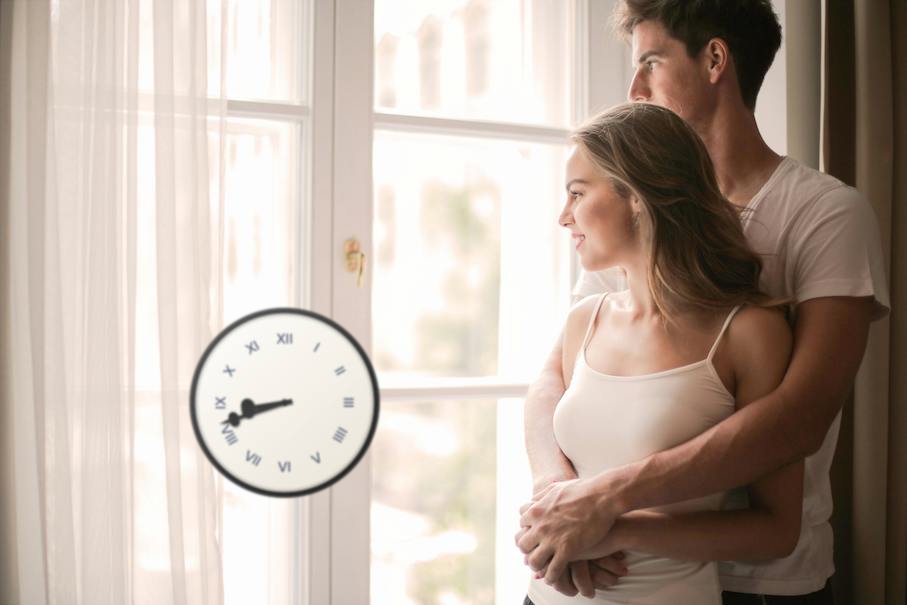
8:42
